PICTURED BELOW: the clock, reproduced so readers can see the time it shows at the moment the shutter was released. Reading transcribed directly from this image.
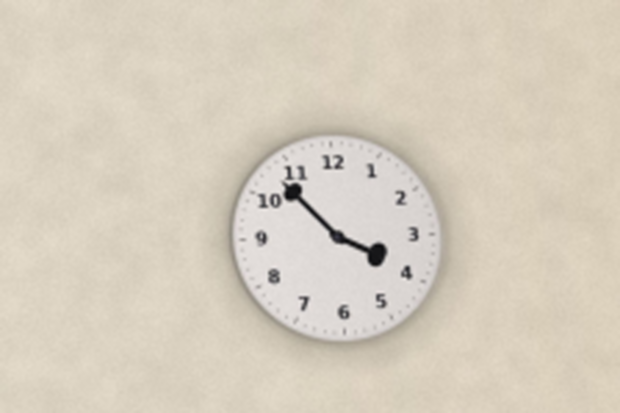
3:53
